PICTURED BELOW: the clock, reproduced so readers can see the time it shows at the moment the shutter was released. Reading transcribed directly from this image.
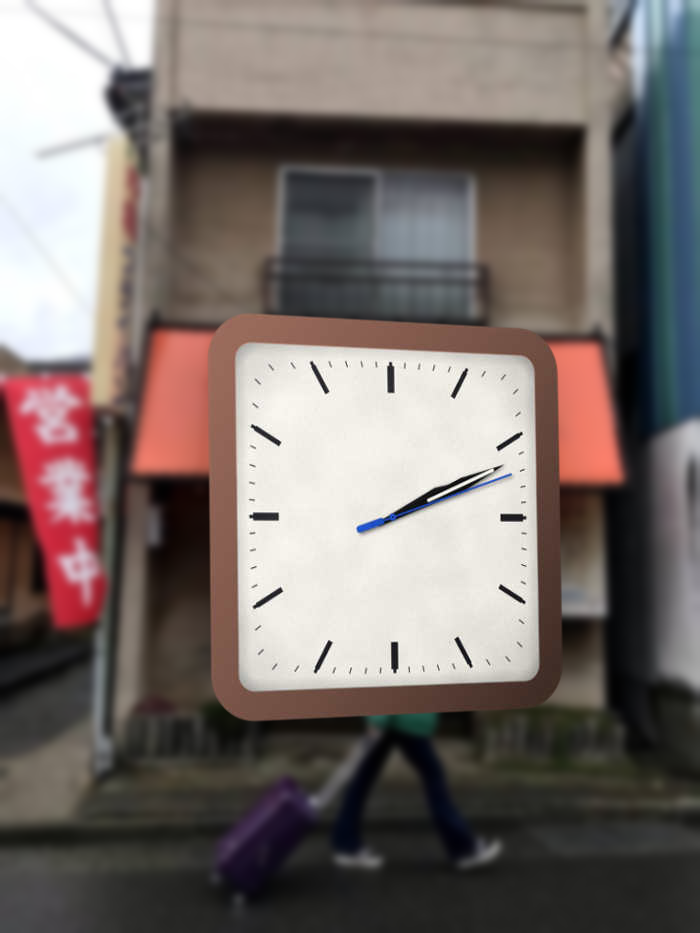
2:11:12
